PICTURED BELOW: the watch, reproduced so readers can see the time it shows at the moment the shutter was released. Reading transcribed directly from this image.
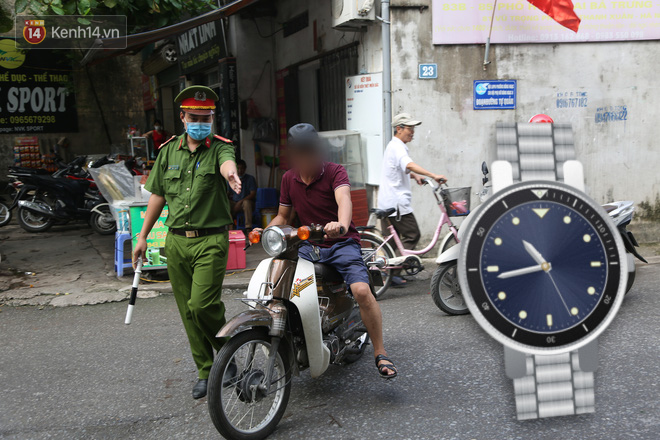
10:43:26
